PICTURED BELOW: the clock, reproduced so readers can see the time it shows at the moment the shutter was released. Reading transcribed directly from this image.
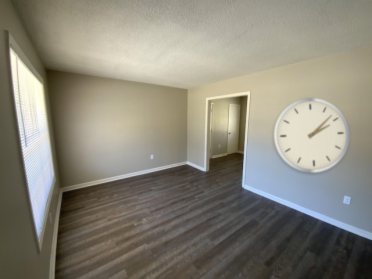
2:08
